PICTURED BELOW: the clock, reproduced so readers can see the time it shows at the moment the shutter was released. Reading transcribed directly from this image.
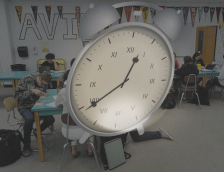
12:39
